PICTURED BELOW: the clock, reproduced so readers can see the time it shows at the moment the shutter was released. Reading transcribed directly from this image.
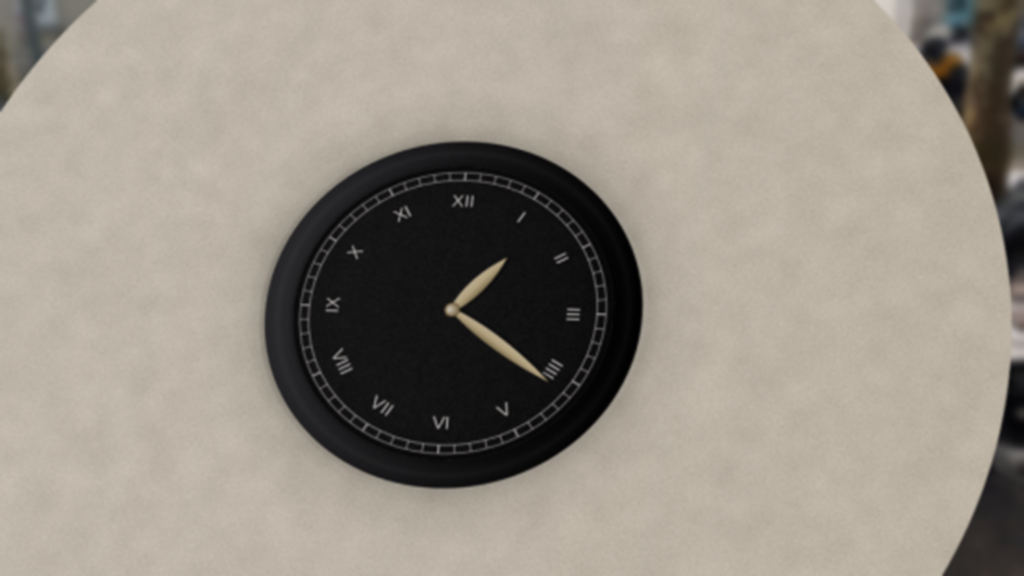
1:21
